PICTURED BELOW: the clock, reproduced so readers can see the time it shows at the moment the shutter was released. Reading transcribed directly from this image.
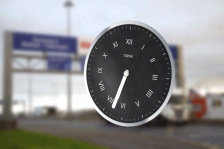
6:33
